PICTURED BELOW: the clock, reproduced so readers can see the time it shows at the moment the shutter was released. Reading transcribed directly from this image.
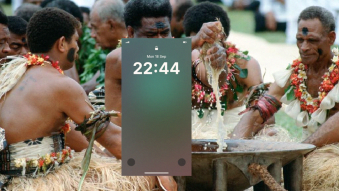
22:44
